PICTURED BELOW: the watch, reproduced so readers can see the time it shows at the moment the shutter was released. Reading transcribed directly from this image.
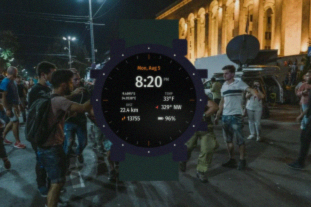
8:20
